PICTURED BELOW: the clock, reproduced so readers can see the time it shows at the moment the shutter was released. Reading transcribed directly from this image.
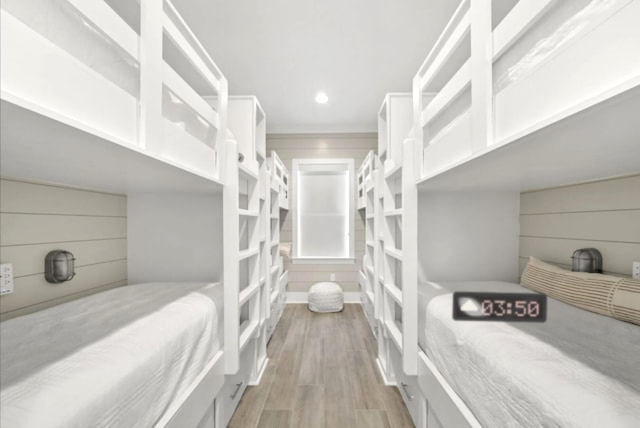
3:50
